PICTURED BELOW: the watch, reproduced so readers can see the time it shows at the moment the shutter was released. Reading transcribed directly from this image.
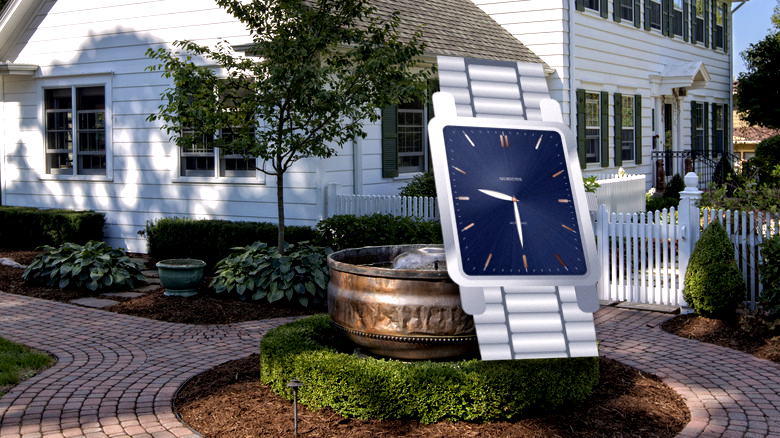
9:30
